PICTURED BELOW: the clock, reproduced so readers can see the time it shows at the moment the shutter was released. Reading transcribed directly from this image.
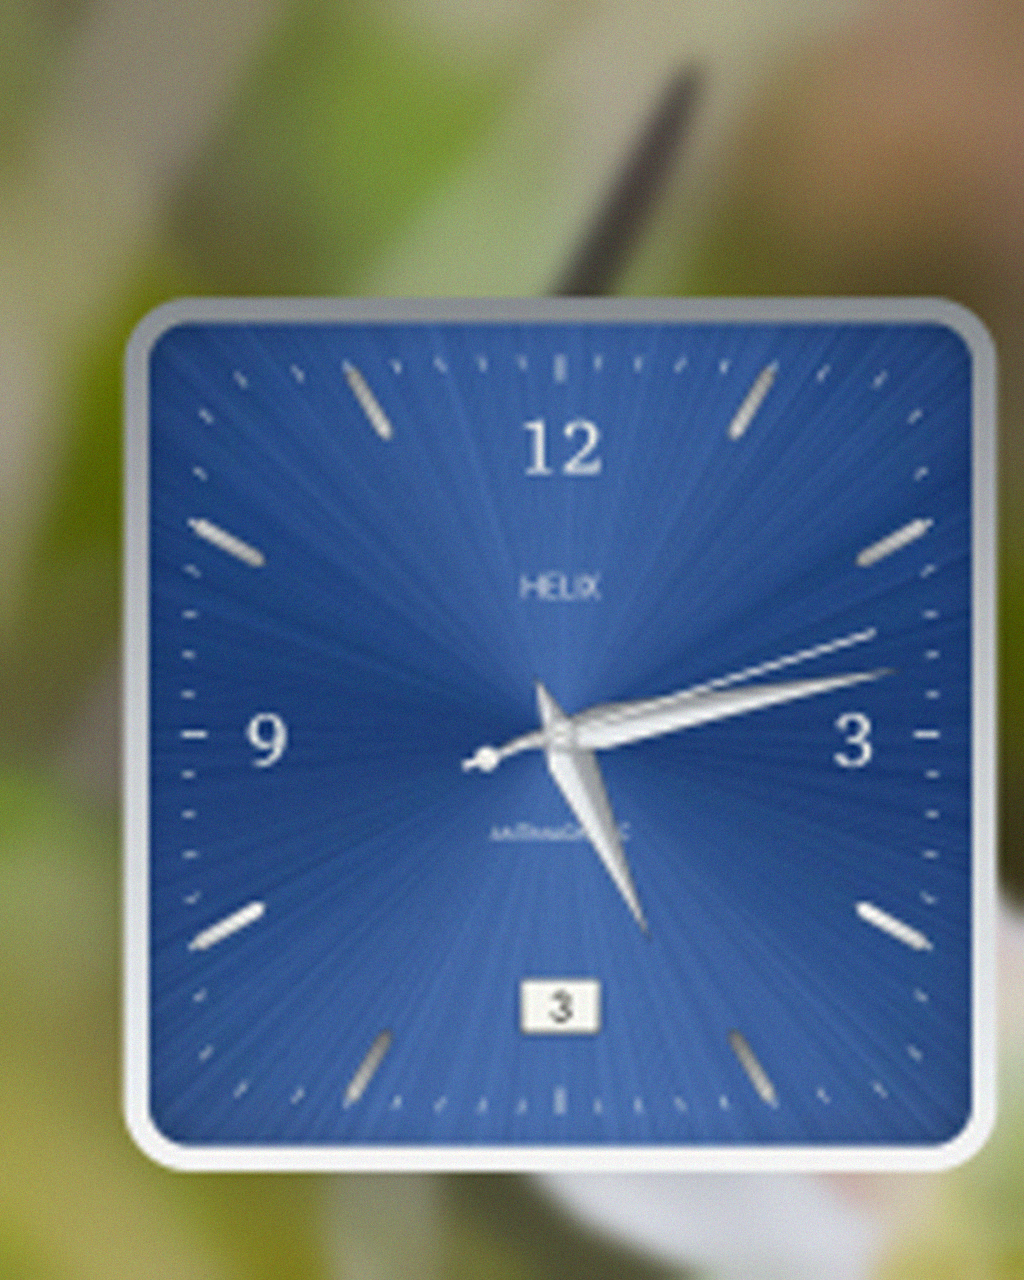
5:13:12
